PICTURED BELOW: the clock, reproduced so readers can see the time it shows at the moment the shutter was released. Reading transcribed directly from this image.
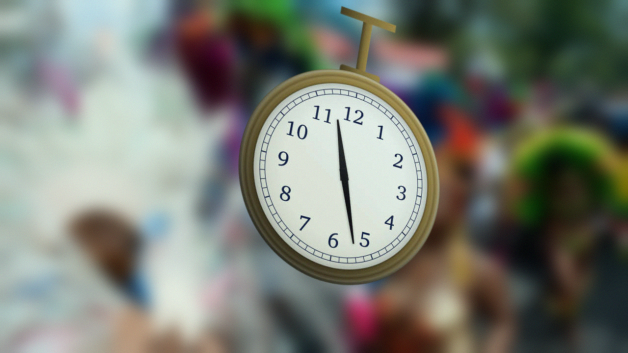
11:27
